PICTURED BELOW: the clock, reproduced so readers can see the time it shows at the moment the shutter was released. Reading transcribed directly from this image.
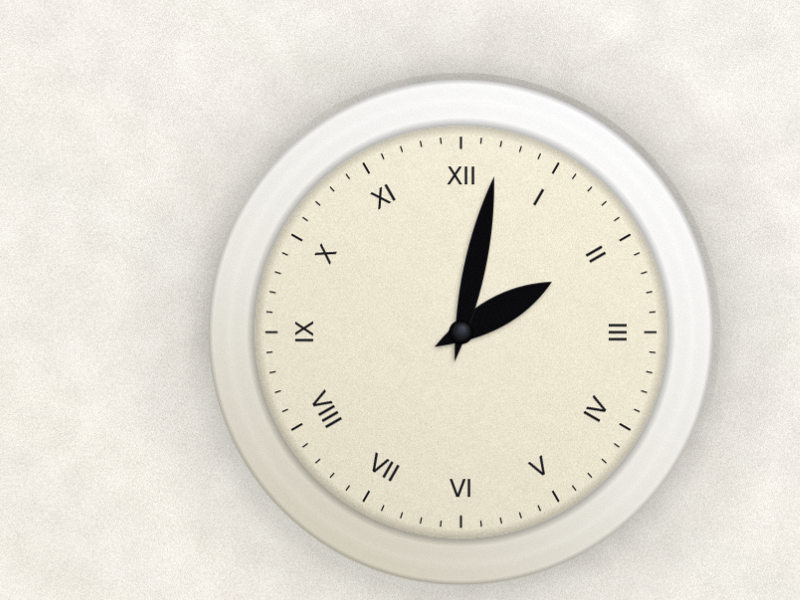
2:02
